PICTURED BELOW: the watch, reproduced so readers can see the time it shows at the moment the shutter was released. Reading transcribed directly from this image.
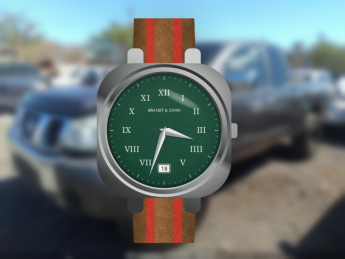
3:33
